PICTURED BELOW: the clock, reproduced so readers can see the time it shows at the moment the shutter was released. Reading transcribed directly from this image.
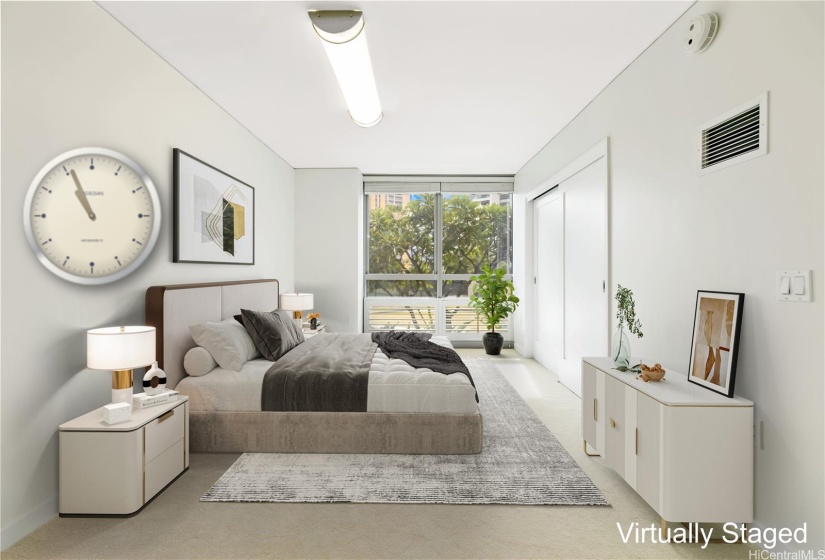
10:56
